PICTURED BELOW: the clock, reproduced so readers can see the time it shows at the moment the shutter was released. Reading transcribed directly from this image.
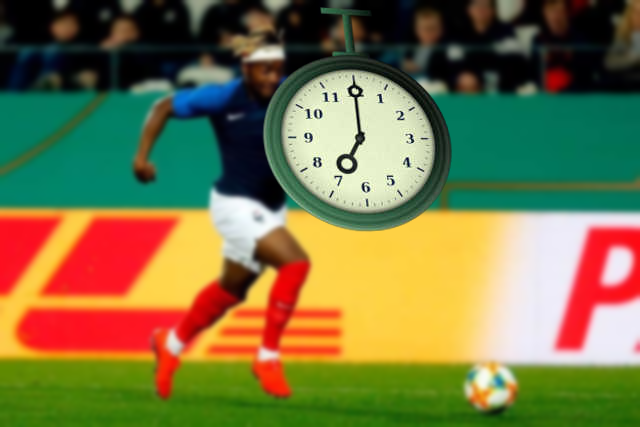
7:00
